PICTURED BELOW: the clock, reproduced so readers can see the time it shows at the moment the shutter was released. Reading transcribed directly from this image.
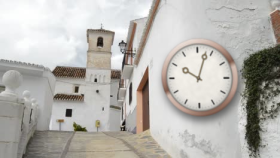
10:03
